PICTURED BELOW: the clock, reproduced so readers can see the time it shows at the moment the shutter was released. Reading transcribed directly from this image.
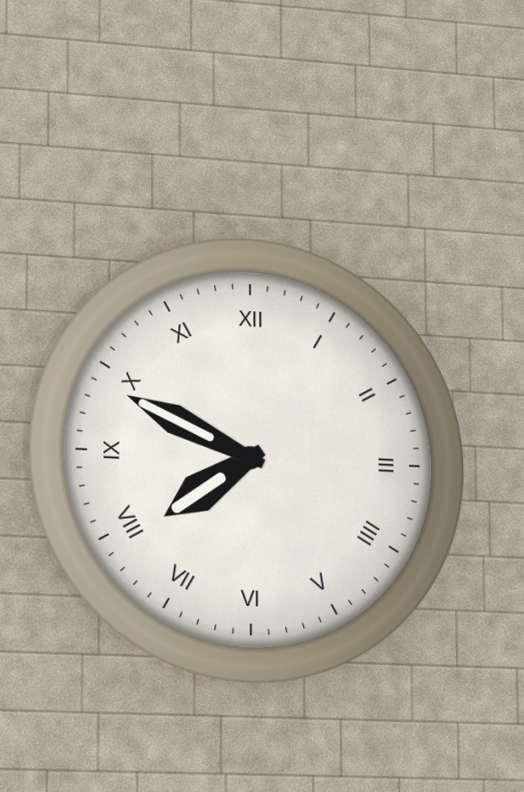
7:49
